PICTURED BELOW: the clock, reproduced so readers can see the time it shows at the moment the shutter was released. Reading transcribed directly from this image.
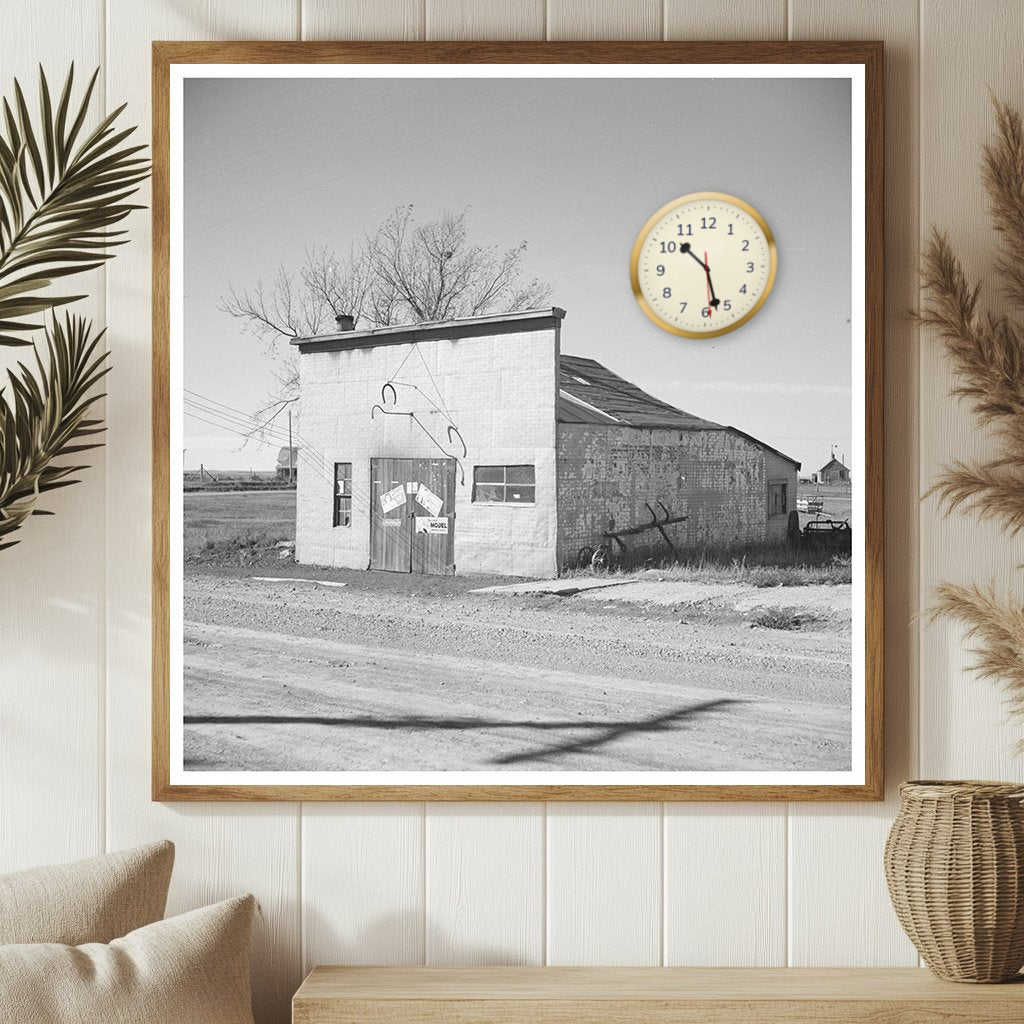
10:27:29
